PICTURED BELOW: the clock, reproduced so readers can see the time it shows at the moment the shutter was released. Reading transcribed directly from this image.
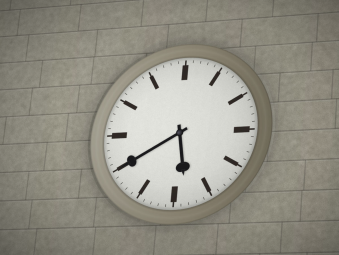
5:40
